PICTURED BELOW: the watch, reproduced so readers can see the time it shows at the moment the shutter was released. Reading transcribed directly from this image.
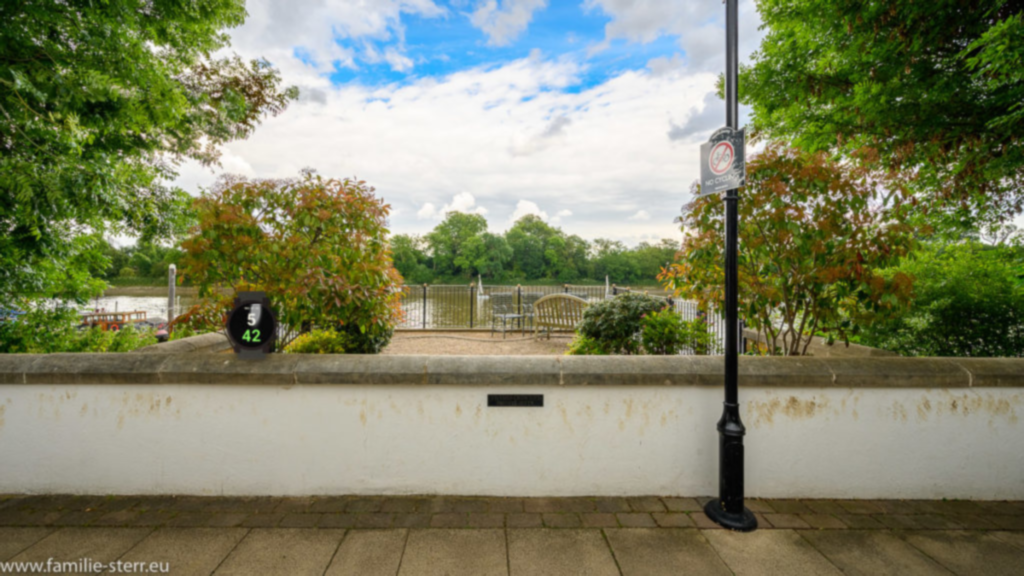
5:42
